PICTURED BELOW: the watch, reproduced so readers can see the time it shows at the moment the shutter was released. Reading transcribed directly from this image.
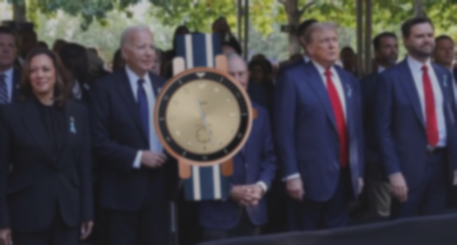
11:27
